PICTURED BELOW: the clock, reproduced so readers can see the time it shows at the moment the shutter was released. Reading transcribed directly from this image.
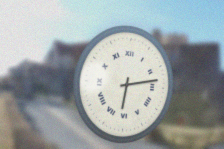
6:13
